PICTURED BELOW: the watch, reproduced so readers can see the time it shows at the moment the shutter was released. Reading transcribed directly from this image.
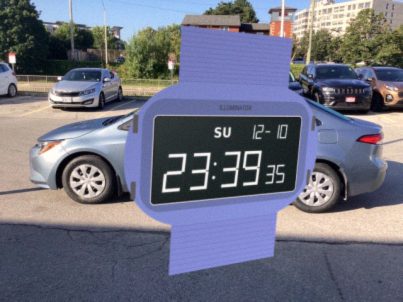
23:39:35
